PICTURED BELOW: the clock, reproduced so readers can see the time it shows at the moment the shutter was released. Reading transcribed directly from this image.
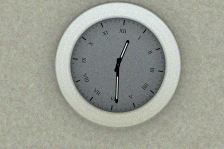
12:29
